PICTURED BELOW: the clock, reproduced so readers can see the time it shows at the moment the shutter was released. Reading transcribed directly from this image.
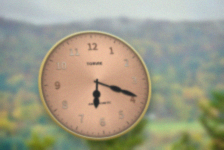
6:19
